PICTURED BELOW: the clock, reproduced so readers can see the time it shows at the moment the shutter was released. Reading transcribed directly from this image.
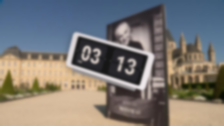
3:13
